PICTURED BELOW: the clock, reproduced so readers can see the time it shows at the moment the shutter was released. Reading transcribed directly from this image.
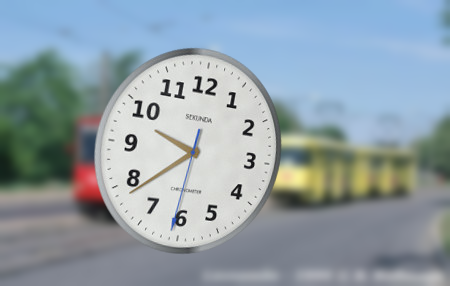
9:38:31
